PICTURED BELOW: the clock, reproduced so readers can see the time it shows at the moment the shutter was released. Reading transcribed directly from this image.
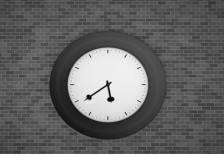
5:39
